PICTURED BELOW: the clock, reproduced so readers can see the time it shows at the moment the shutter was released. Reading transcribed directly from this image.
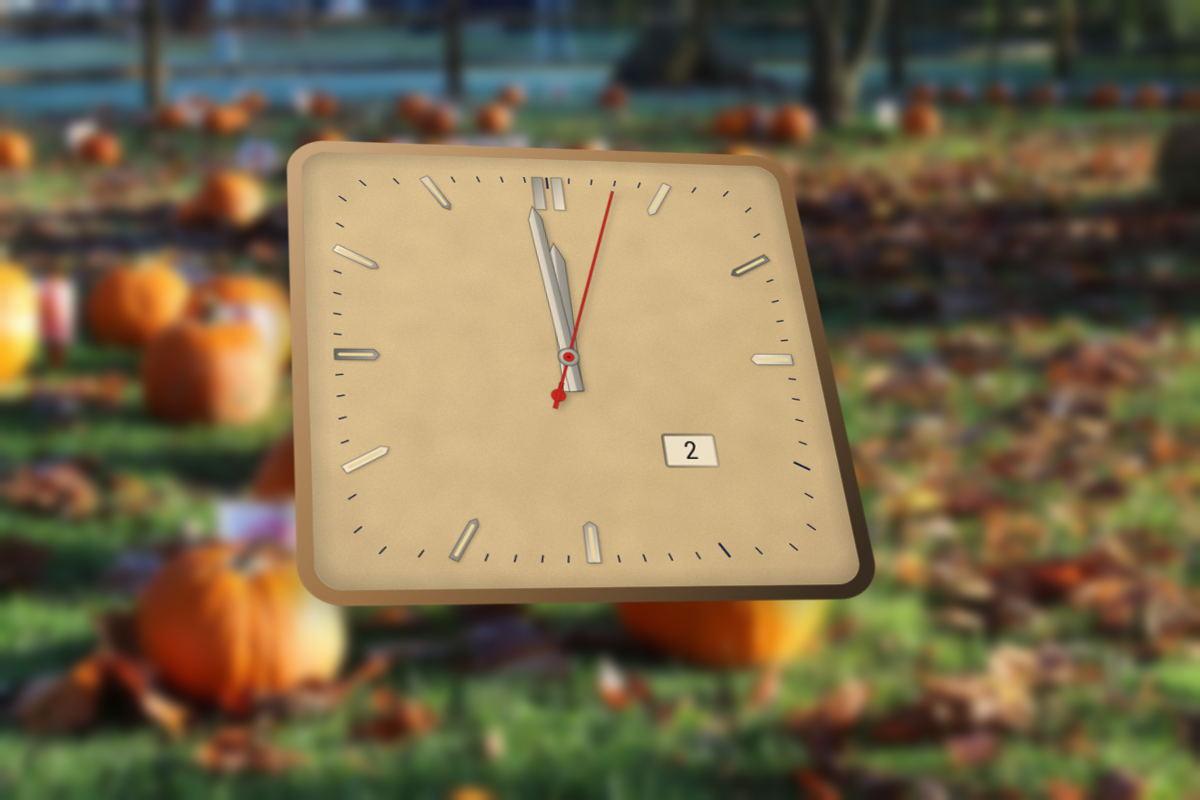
11:59:03
